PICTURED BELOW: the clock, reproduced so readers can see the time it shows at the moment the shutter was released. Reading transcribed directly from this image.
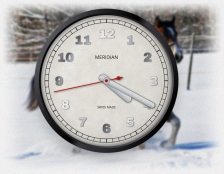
4:19:43
